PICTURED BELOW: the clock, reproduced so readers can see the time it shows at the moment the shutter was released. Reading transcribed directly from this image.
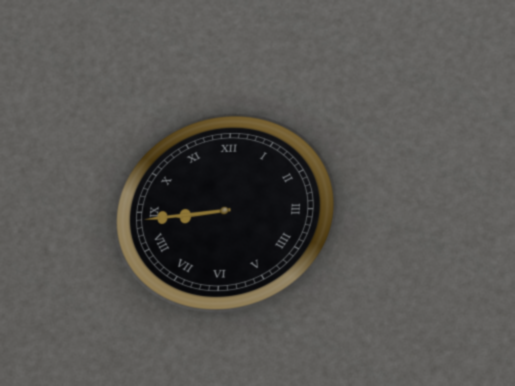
8:44
